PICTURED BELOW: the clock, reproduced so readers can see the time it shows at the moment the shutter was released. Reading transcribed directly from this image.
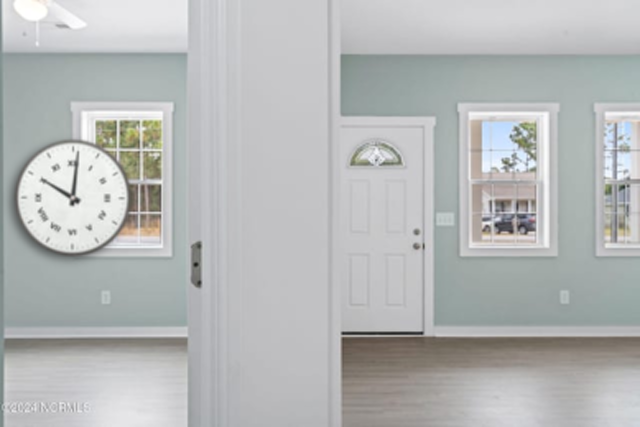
10:01
